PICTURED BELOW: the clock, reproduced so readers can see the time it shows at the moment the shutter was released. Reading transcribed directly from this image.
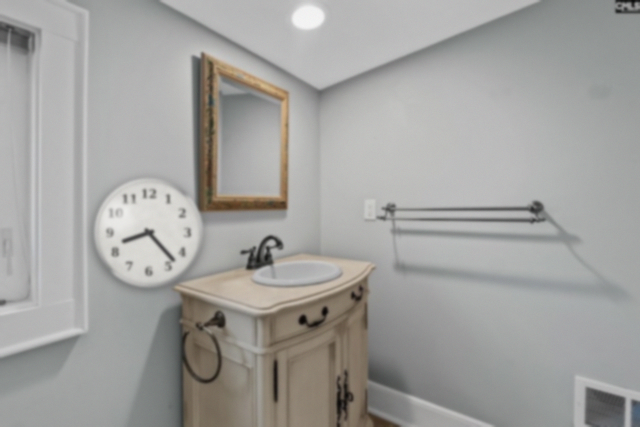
8:23
